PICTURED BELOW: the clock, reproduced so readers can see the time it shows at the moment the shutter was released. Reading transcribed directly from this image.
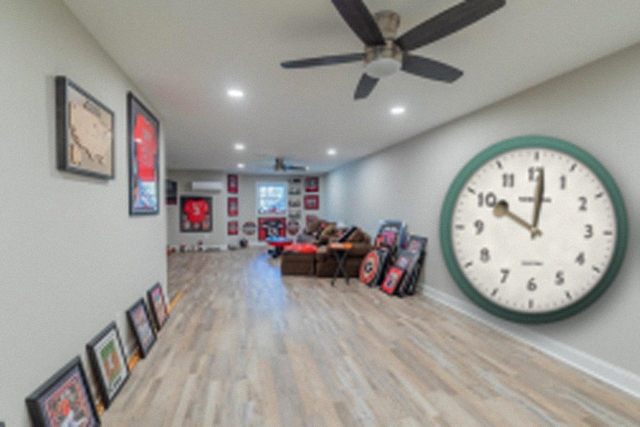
10:01
